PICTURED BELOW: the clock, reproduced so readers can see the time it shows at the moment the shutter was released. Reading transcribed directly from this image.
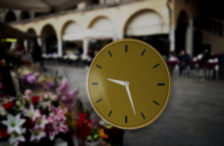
9:27
